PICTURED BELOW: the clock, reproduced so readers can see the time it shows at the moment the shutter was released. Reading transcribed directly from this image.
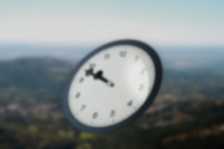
9:48
